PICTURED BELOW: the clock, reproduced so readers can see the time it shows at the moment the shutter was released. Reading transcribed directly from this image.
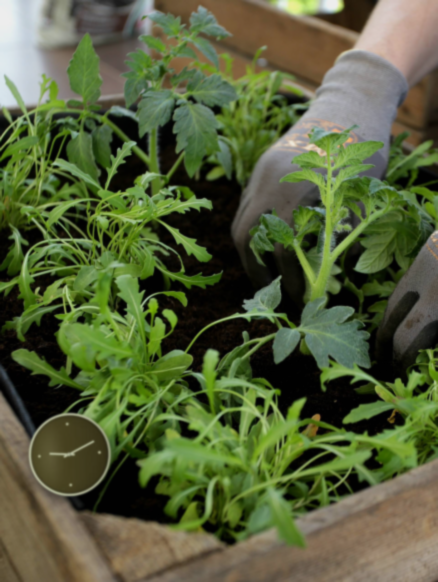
9:11
